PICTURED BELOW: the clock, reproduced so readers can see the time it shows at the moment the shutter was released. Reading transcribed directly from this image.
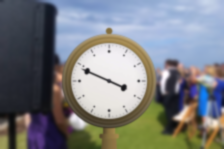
3:49
